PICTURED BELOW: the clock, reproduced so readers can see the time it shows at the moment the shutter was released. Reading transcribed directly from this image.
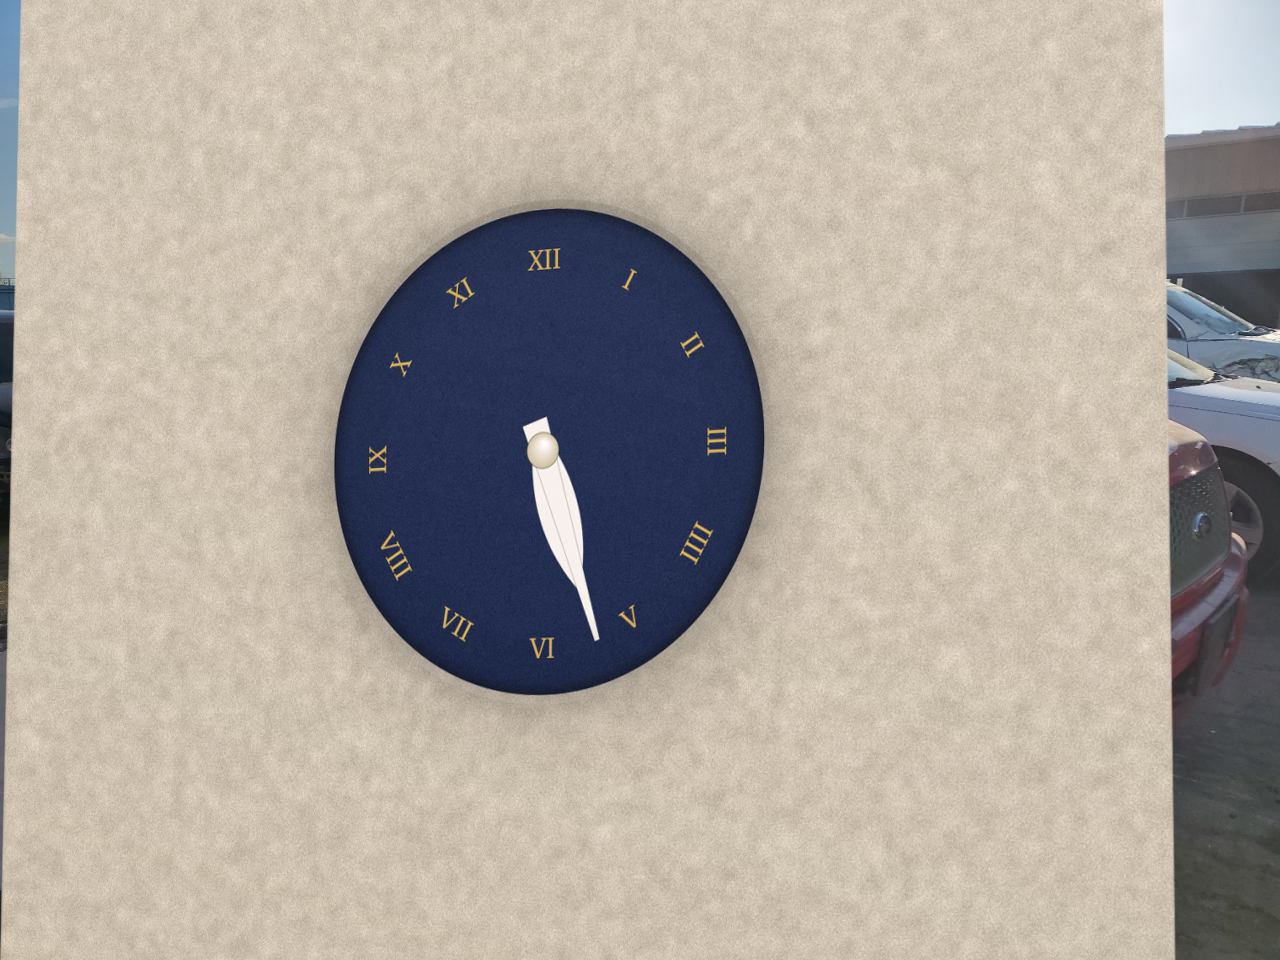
5:27
